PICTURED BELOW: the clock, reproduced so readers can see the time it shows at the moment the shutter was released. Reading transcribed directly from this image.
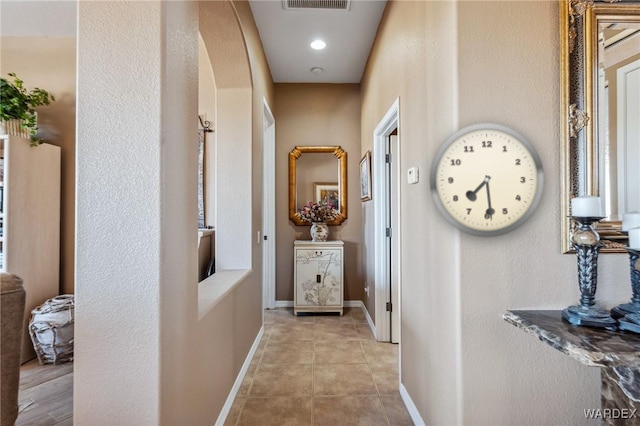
7:29
